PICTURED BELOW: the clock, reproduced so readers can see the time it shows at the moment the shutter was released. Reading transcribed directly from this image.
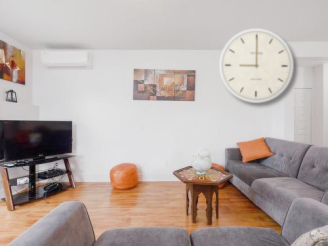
9:00
